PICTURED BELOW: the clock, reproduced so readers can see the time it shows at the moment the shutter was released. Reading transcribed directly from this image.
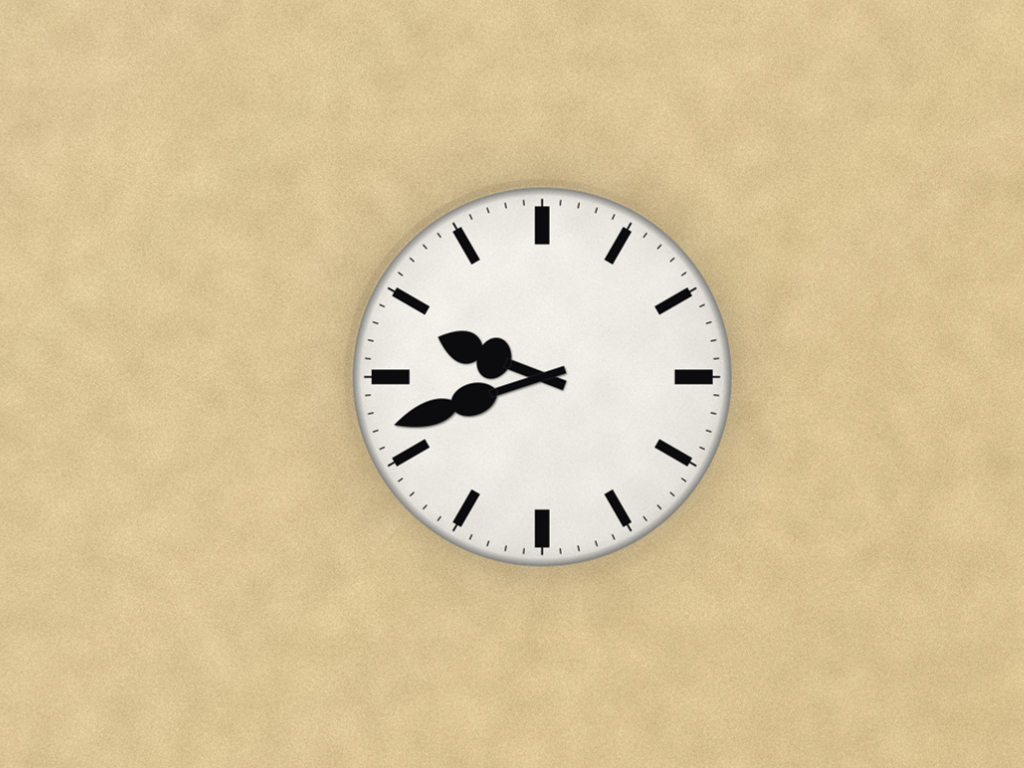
9:42
